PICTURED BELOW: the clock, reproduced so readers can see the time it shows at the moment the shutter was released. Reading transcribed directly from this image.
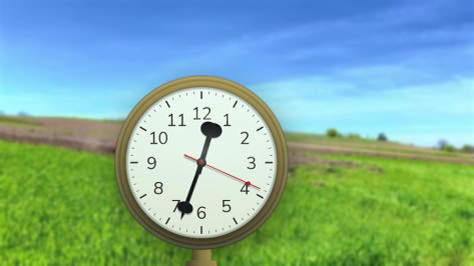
12:33:19
